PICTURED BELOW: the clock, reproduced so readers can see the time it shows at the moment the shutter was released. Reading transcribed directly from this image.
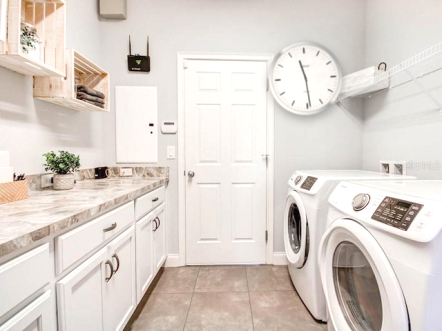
11:29
